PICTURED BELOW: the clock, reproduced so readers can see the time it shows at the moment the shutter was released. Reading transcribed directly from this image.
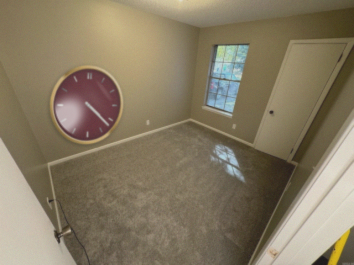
4:22
